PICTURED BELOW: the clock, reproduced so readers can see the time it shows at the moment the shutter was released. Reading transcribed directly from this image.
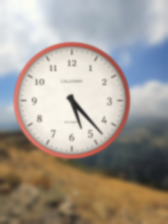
5:23
